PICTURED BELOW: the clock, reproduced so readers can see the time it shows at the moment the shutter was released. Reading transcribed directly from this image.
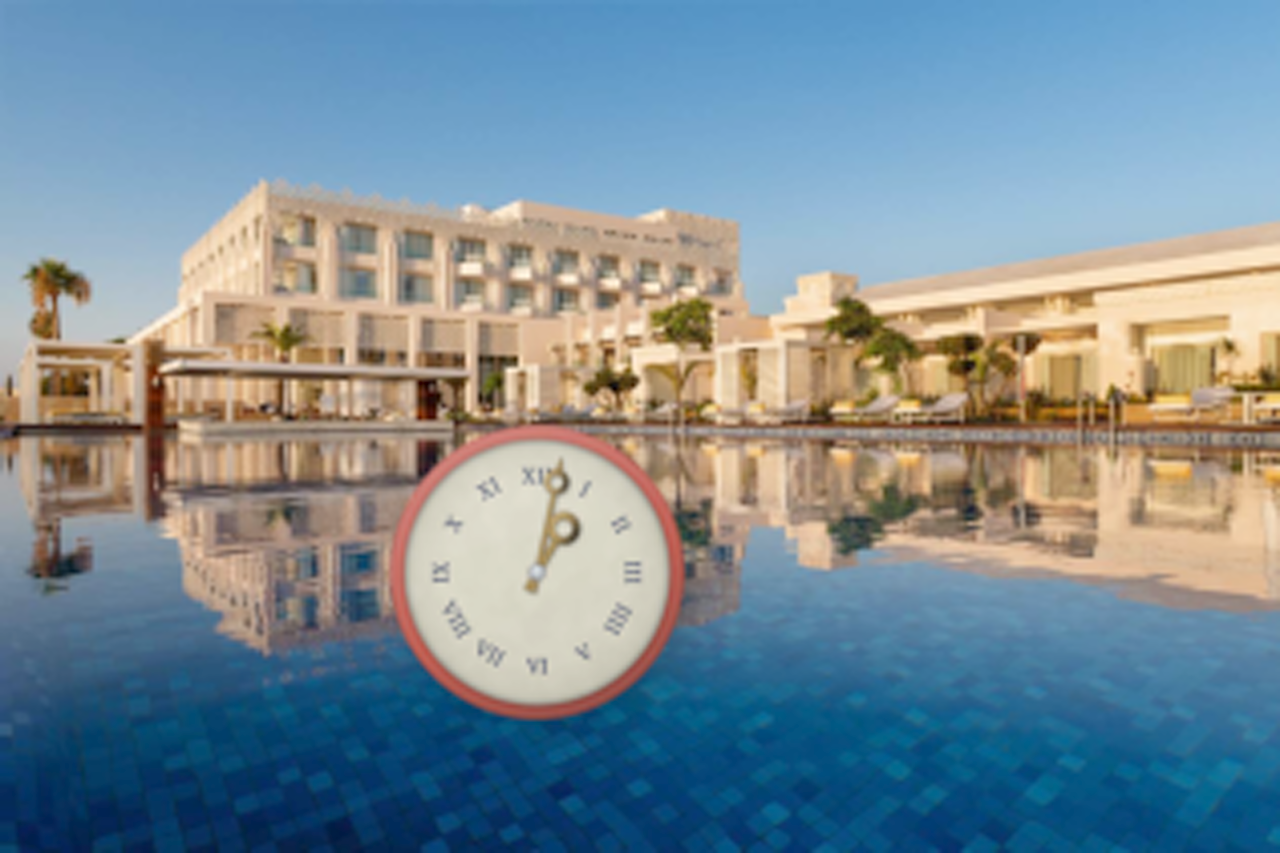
1:02
